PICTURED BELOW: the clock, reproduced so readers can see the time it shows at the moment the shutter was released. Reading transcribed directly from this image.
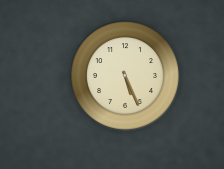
5:26
